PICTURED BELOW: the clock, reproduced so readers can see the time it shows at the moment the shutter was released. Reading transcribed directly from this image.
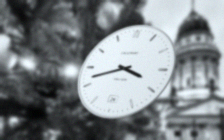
3:42
